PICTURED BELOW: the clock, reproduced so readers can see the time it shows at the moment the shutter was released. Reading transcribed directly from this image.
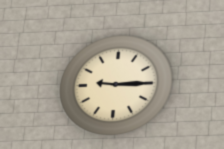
9:15
